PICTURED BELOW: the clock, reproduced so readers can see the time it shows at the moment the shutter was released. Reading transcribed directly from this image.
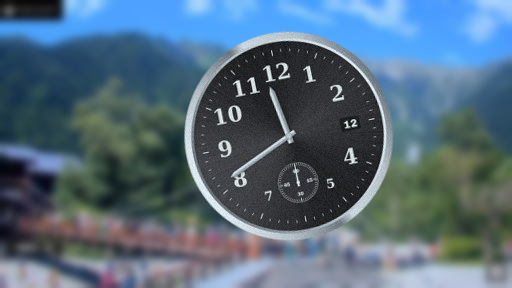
11:41
